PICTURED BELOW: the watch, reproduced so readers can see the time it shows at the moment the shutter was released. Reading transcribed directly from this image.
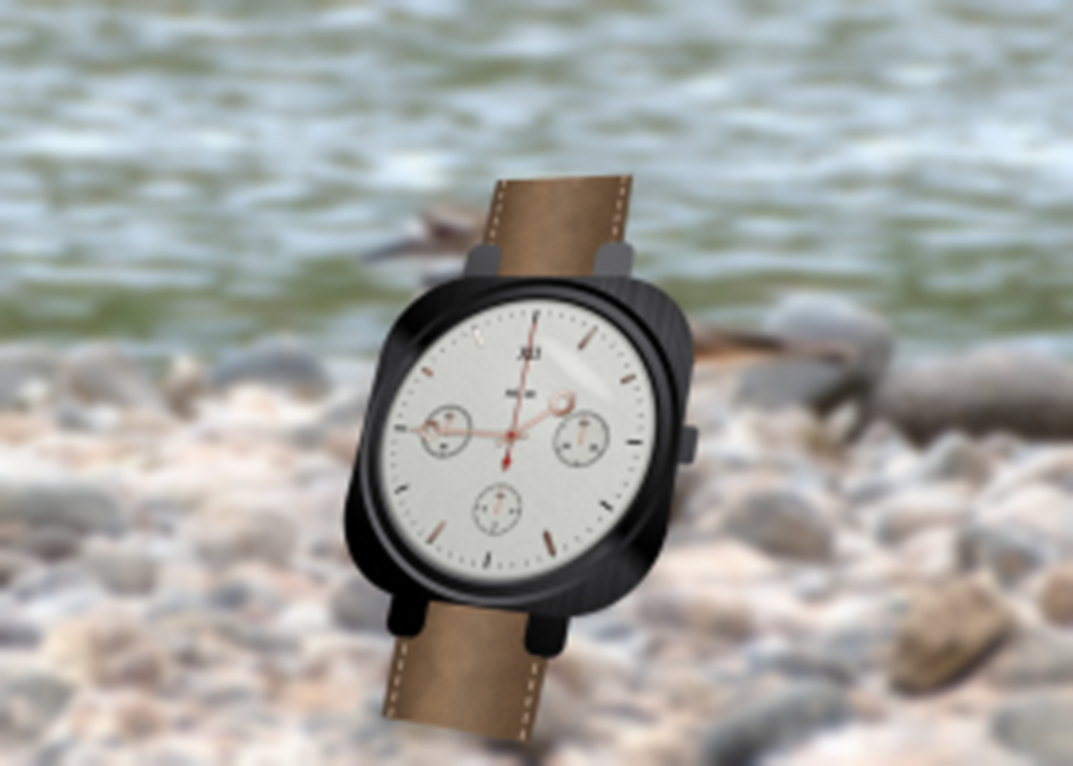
1:45
